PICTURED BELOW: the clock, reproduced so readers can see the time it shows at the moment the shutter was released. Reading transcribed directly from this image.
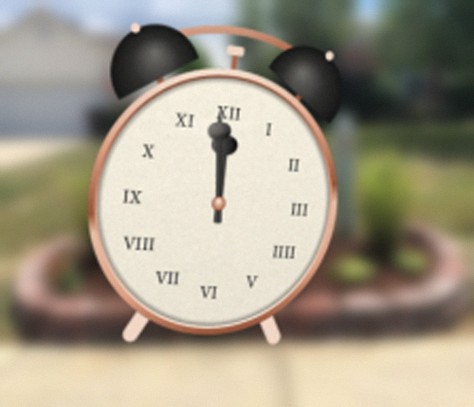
11:59
